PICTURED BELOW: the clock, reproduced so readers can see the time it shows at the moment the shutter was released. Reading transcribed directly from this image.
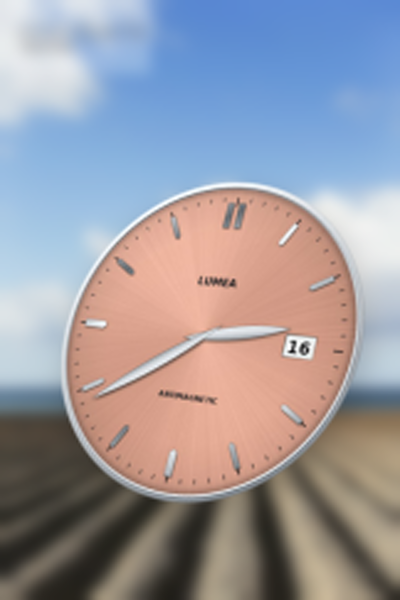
2:39
